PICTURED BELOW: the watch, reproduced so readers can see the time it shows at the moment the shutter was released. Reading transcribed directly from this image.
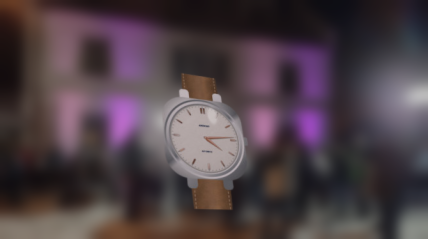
4:14
